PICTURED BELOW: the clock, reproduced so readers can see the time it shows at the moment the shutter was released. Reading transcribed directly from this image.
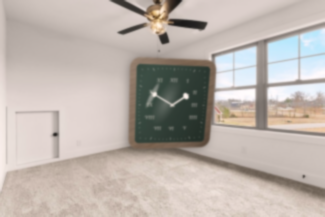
1:50
